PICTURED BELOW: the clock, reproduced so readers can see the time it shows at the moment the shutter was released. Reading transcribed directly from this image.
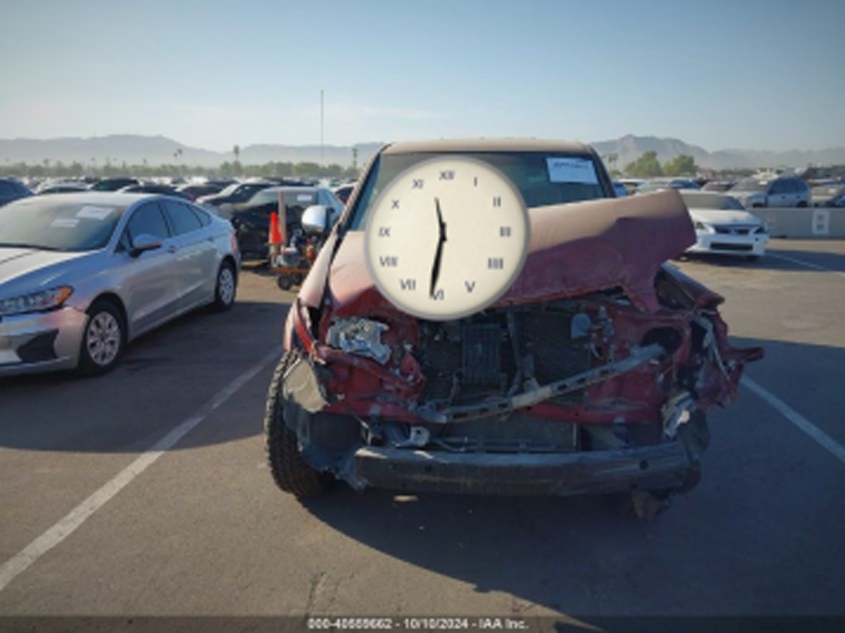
11:31
